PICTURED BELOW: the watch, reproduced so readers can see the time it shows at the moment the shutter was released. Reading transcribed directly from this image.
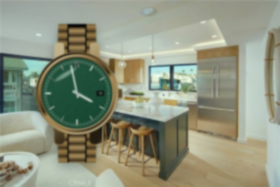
3:58
